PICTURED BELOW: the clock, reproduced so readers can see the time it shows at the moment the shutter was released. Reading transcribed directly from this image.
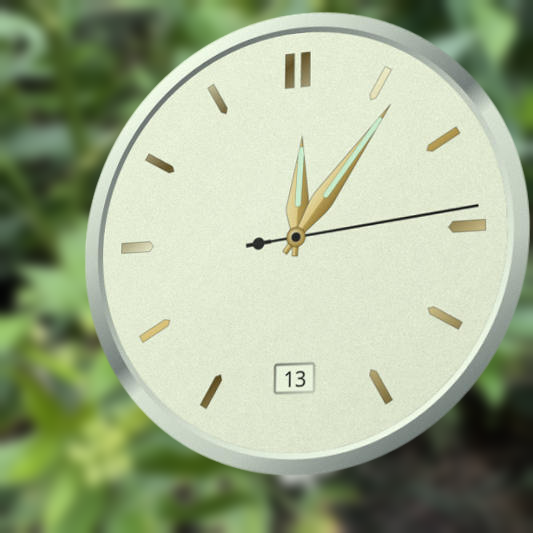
12:06:14
